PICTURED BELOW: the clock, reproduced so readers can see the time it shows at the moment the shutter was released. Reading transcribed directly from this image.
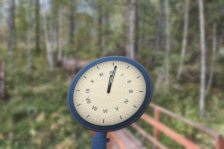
12:01
